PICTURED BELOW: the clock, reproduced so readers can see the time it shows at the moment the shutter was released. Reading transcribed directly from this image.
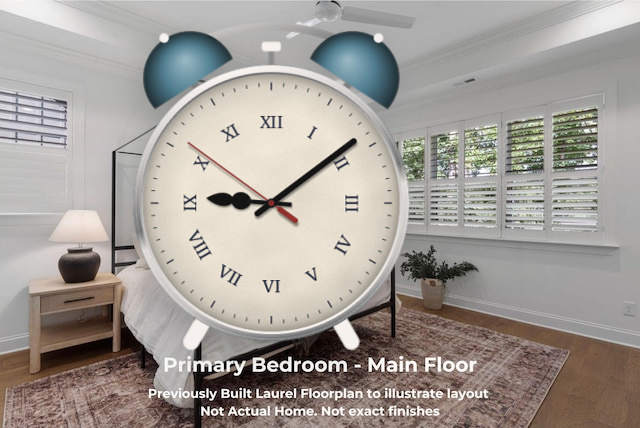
9:08:51
